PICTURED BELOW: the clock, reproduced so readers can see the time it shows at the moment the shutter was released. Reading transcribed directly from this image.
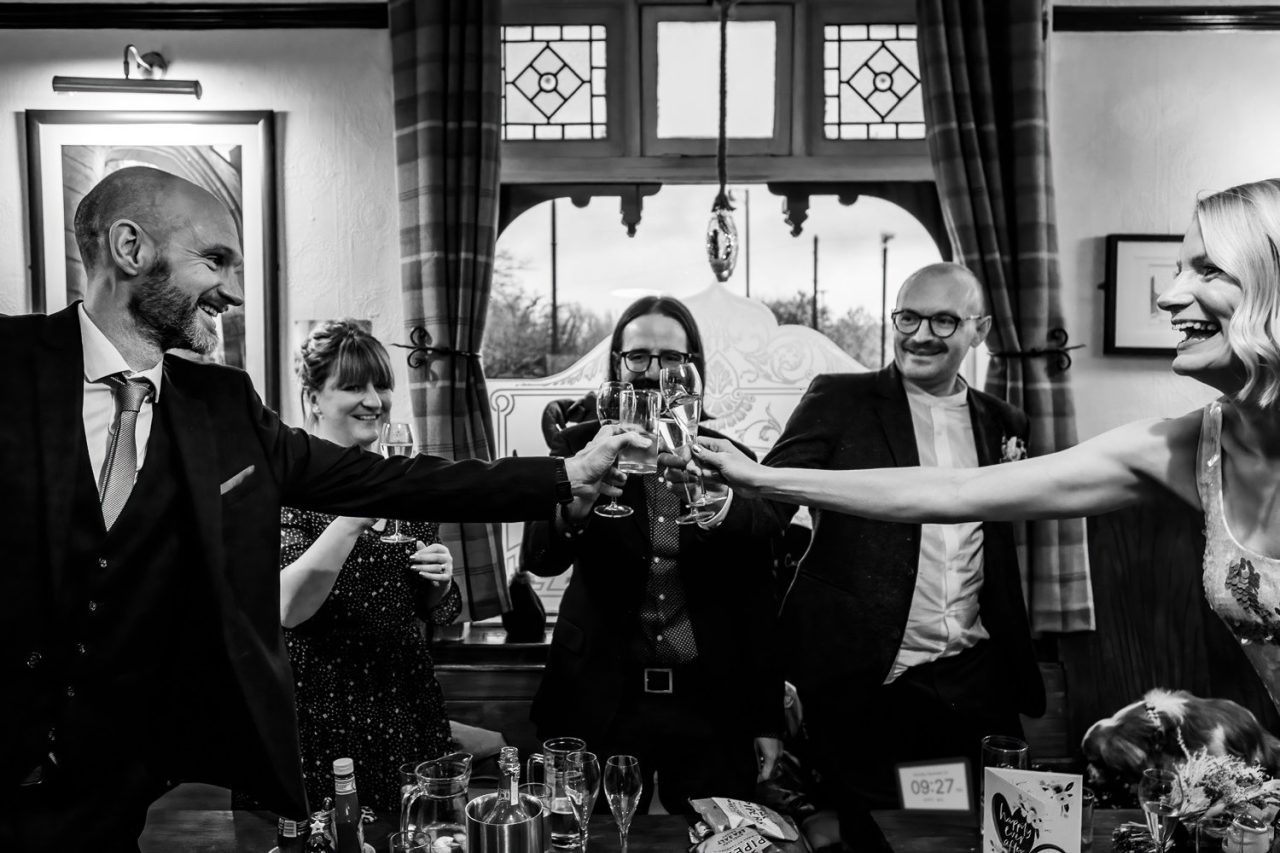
9:27
